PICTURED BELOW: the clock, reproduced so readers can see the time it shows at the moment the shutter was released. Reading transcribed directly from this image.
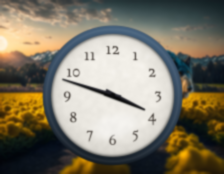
3:48
